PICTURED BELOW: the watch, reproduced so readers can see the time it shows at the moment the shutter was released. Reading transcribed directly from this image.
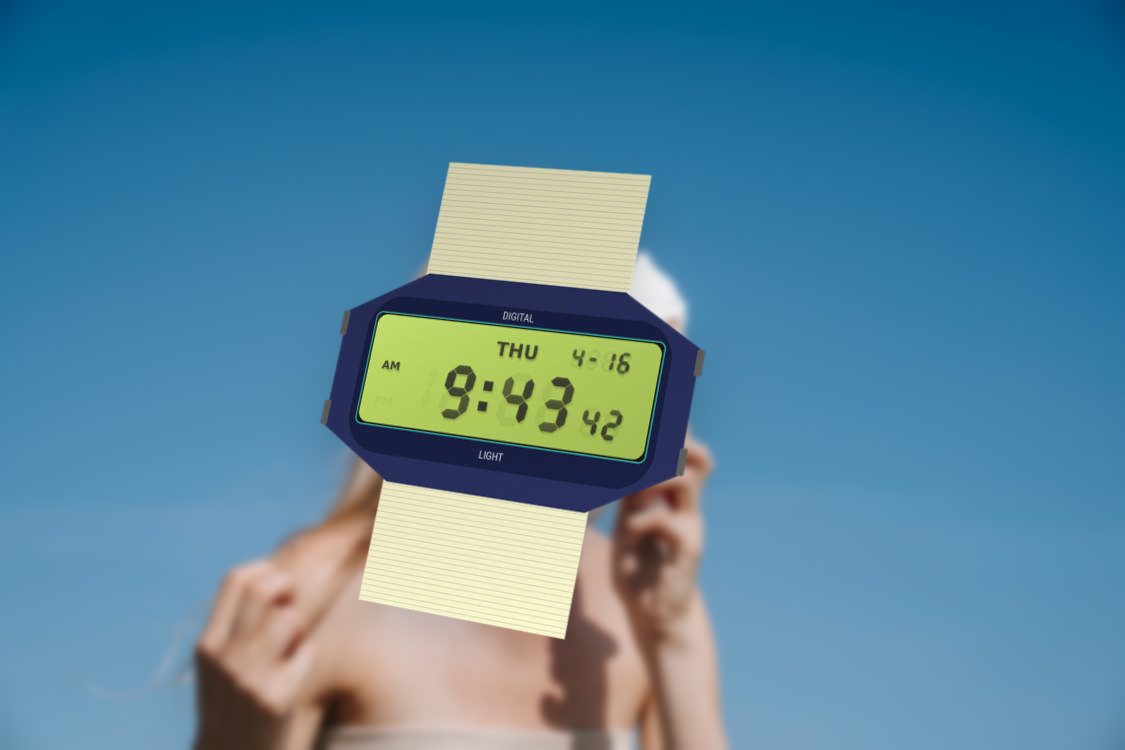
9:43:42
